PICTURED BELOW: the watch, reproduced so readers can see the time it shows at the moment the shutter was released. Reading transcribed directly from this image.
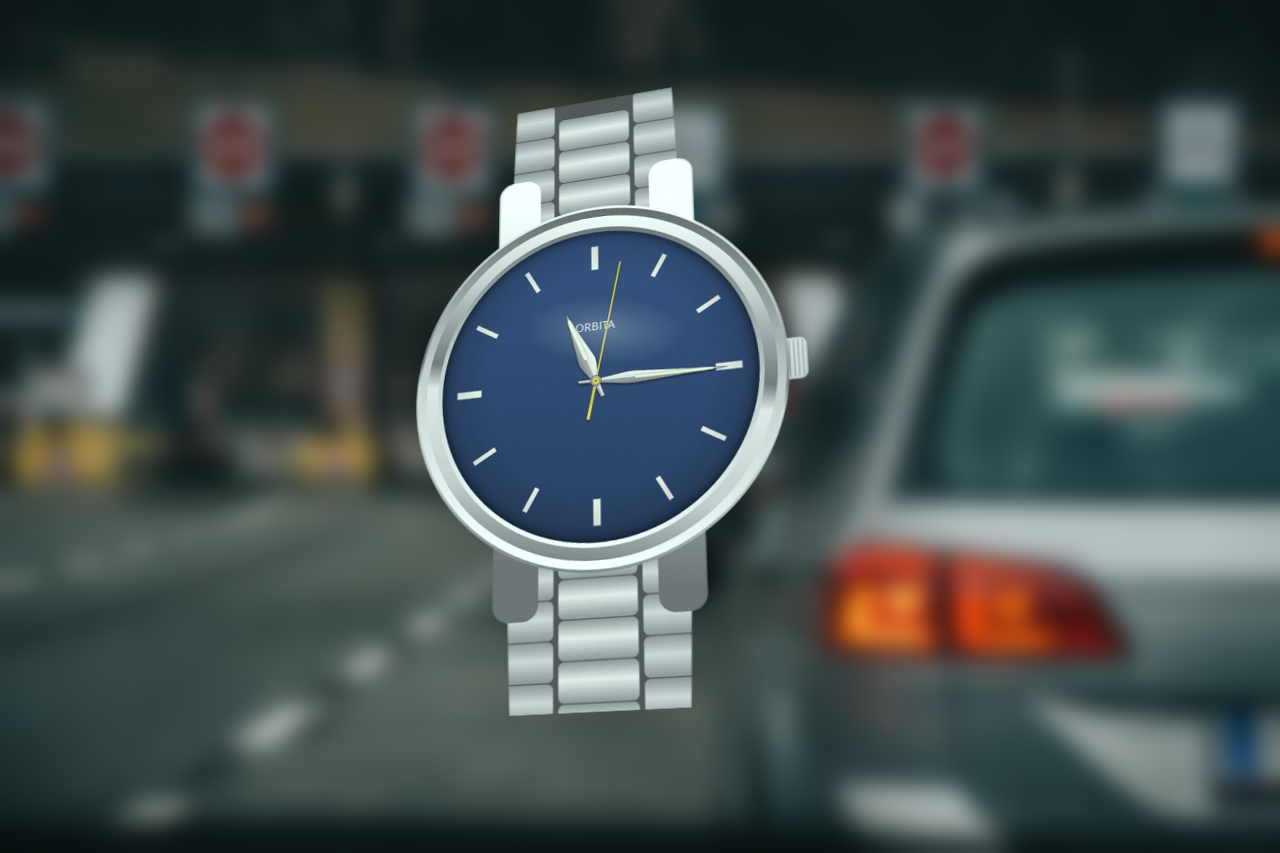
11:15:02
